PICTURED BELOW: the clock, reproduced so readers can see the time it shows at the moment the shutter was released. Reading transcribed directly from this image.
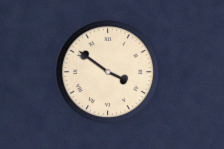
3:51
